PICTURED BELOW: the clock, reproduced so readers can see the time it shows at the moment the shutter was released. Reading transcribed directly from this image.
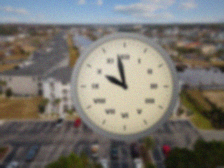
9:58
